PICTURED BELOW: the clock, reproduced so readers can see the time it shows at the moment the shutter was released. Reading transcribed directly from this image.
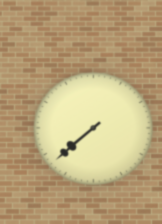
7:38
